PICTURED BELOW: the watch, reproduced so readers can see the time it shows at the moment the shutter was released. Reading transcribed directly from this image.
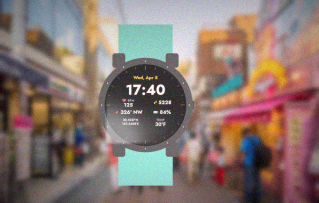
17:40
